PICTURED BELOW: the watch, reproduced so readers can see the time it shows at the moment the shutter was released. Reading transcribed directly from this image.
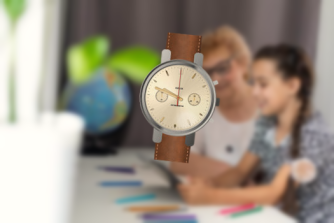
9:48
